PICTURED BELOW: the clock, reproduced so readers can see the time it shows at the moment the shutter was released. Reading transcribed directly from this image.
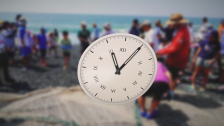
11:05
